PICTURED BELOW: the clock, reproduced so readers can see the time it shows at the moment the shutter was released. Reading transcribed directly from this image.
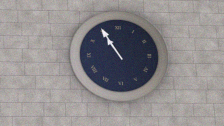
10:55
